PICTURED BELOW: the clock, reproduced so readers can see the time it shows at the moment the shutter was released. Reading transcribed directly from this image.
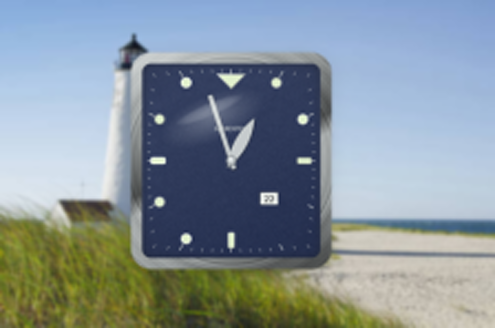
12:57
